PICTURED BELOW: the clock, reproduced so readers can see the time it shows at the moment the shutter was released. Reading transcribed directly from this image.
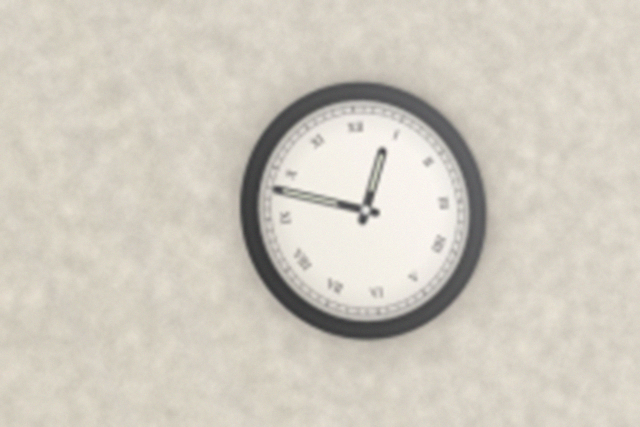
12:48
